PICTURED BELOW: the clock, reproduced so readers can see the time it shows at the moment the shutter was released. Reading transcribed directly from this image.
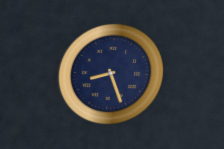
8:26
